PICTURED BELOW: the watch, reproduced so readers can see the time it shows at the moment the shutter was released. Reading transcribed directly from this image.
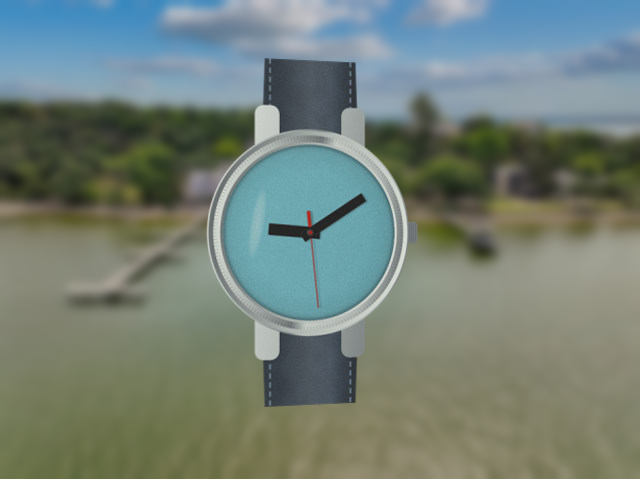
9:09:29
